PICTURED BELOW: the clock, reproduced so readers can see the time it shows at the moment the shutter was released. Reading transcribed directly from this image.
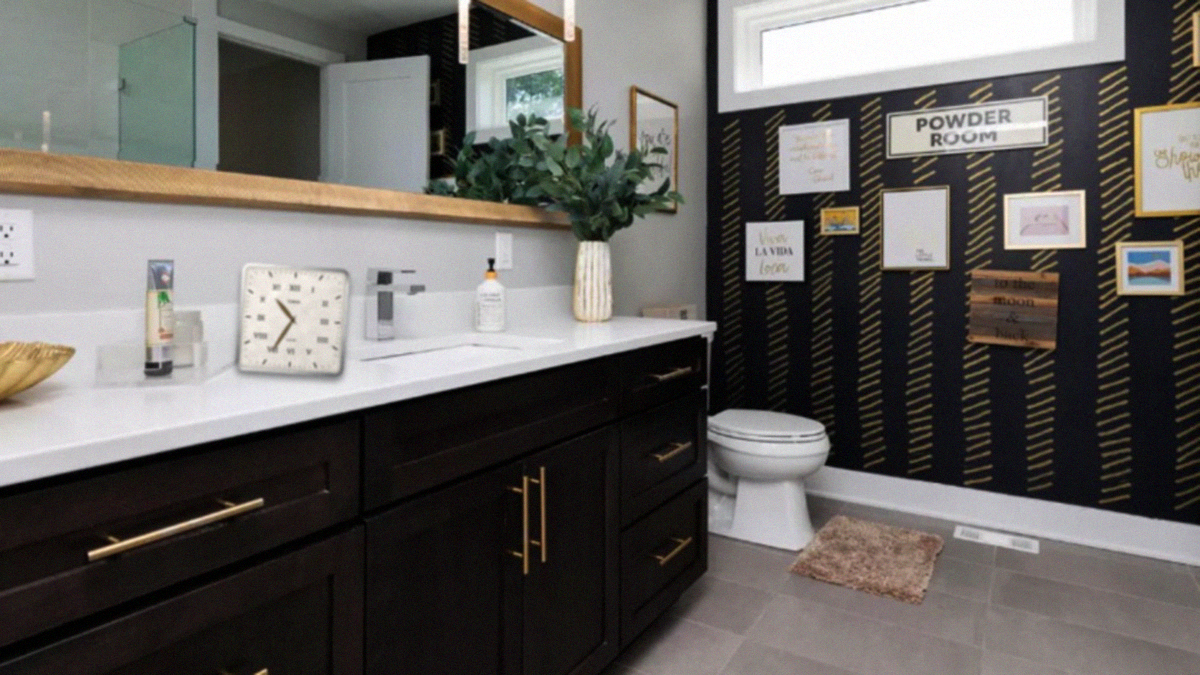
10:35
